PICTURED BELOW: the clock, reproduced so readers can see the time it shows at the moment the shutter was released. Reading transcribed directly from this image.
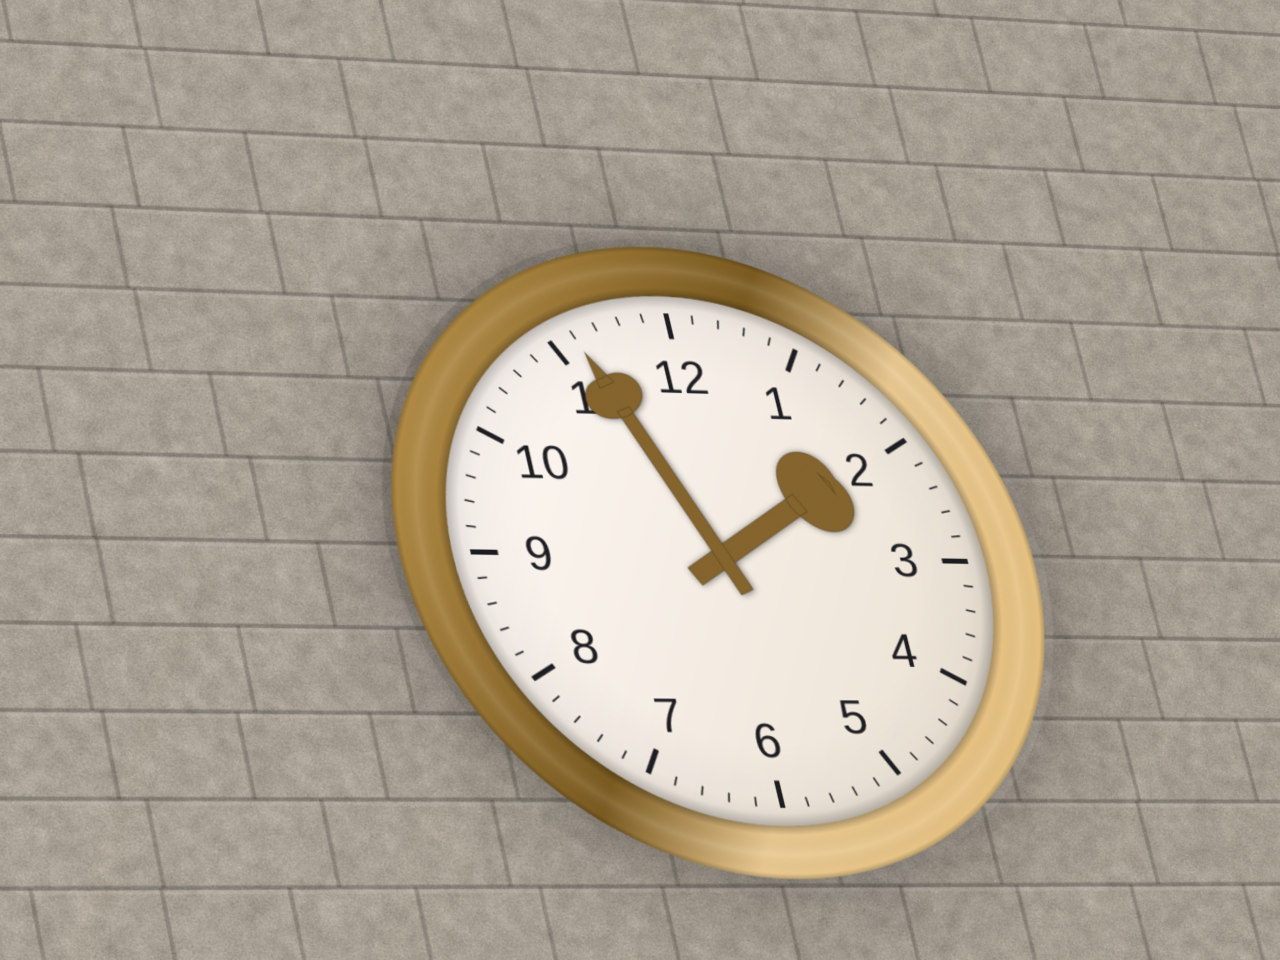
1:56
